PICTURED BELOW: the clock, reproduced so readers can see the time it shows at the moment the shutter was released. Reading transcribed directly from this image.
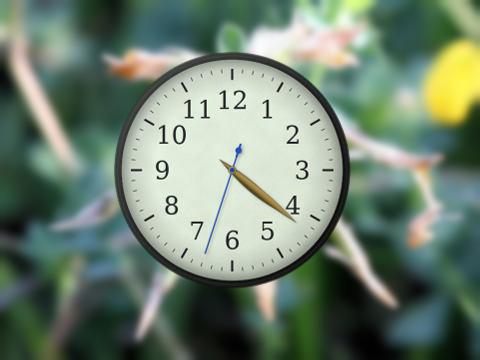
4:21:33
